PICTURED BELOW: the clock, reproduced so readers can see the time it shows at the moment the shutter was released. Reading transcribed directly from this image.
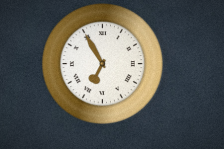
6:55
